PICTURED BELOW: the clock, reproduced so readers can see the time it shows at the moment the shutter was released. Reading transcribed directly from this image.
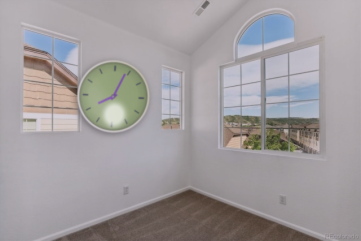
8:04
